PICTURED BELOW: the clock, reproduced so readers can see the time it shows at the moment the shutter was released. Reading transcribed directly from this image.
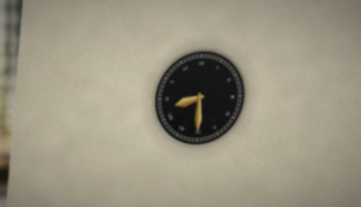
8:30
